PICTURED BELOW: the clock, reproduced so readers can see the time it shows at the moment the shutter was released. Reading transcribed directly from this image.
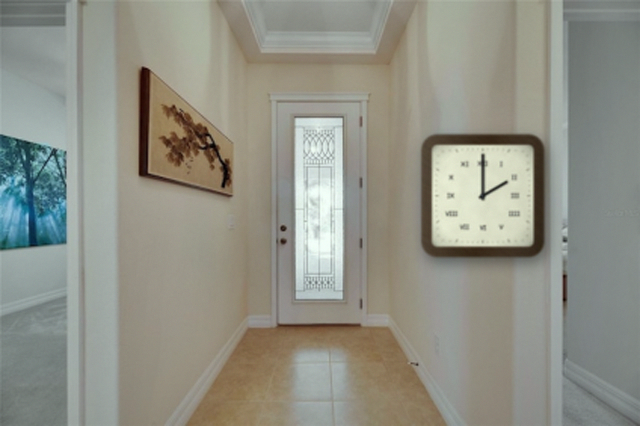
2:00
